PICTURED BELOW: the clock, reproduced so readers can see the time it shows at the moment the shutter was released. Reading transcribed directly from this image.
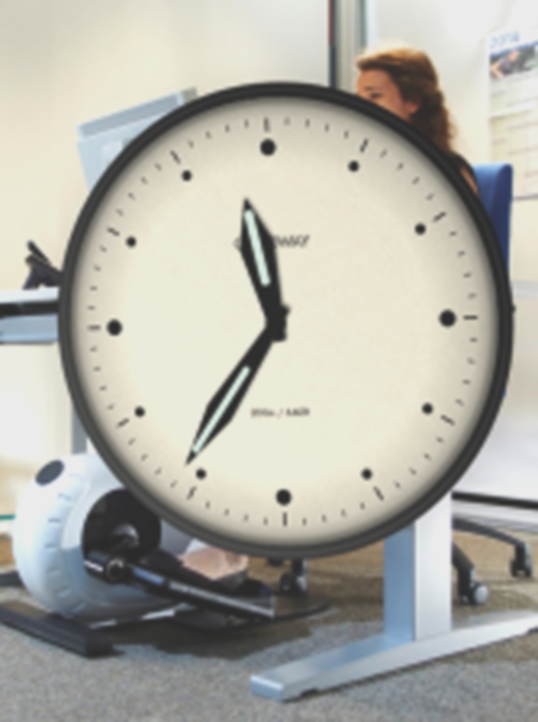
11:36
